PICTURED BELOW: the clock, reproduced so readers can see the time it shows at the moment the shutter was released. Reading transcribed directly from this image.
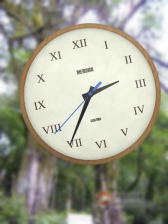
2:35:39
